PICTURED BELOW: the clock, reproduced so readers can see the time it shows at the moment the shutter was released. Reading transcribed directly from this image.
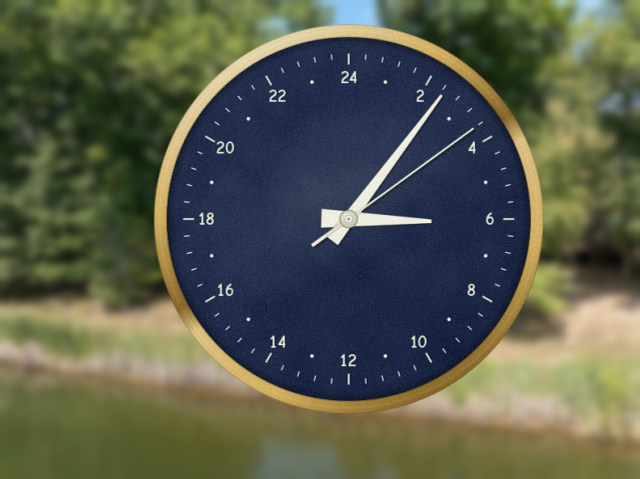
6:06:09
